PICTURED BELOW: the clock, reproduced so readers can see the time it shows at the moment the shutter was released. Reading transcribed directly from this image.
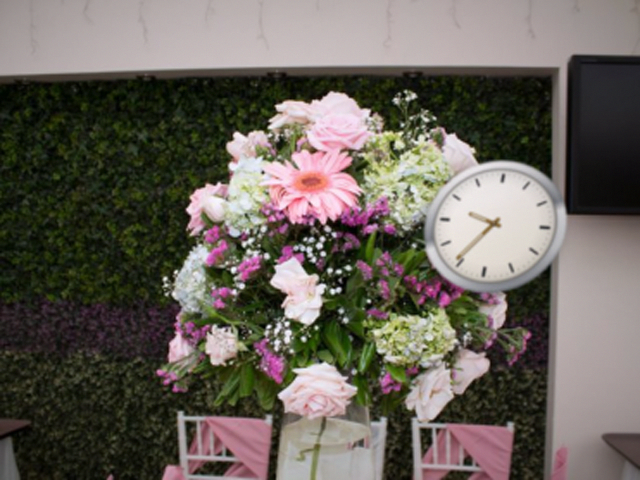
9:36
